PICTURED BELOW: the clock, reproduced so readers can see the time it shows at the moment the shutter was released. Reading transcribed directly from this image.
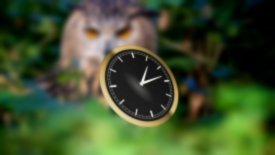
1:13
